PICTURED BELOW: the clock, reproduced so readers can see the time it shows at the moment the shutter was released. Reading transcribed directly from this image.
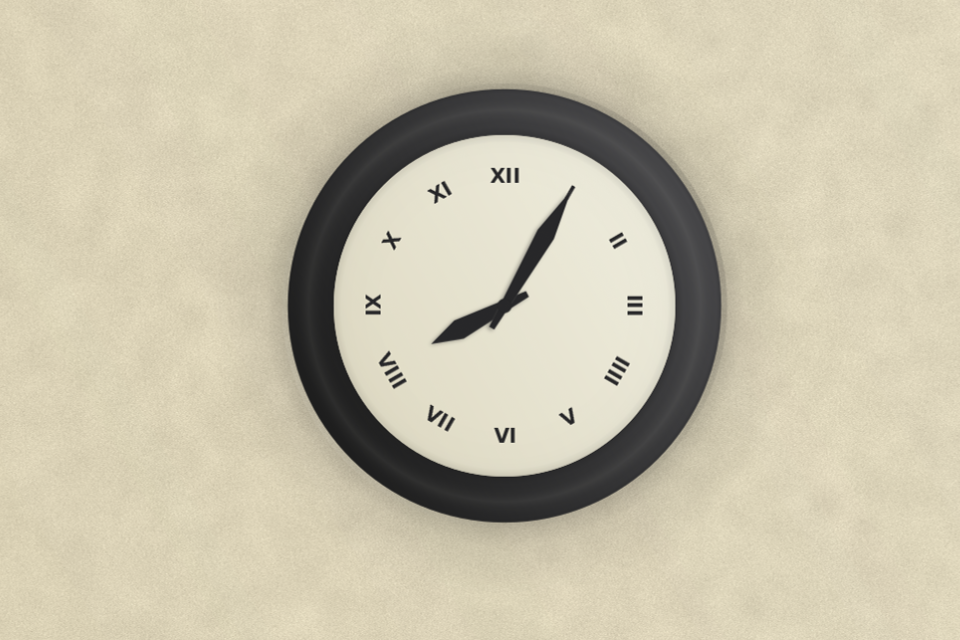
8:05
